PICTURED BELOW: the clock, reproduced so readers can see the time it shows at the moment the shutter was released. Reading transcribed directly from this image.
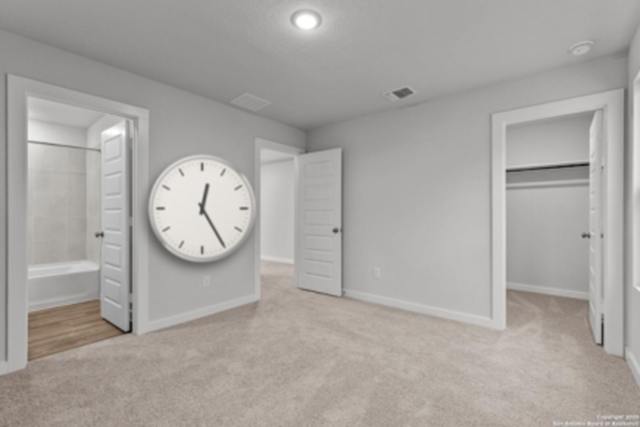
12:25
